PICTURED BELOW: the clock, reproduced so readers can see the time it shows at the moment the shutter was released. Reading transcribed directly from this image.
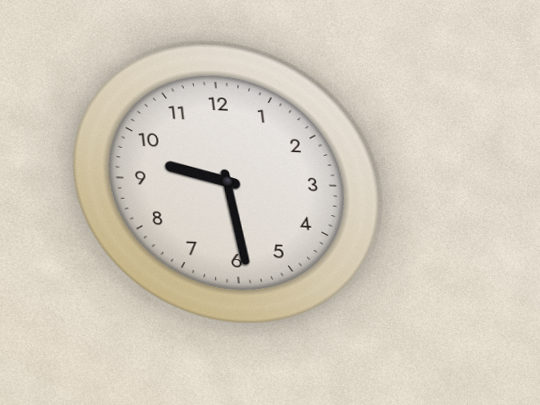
9:29
